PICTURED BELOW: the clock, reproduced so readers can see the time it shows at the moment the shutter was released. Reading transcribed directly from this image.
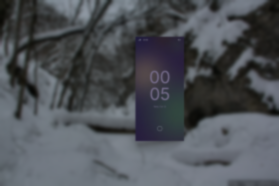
0:05
